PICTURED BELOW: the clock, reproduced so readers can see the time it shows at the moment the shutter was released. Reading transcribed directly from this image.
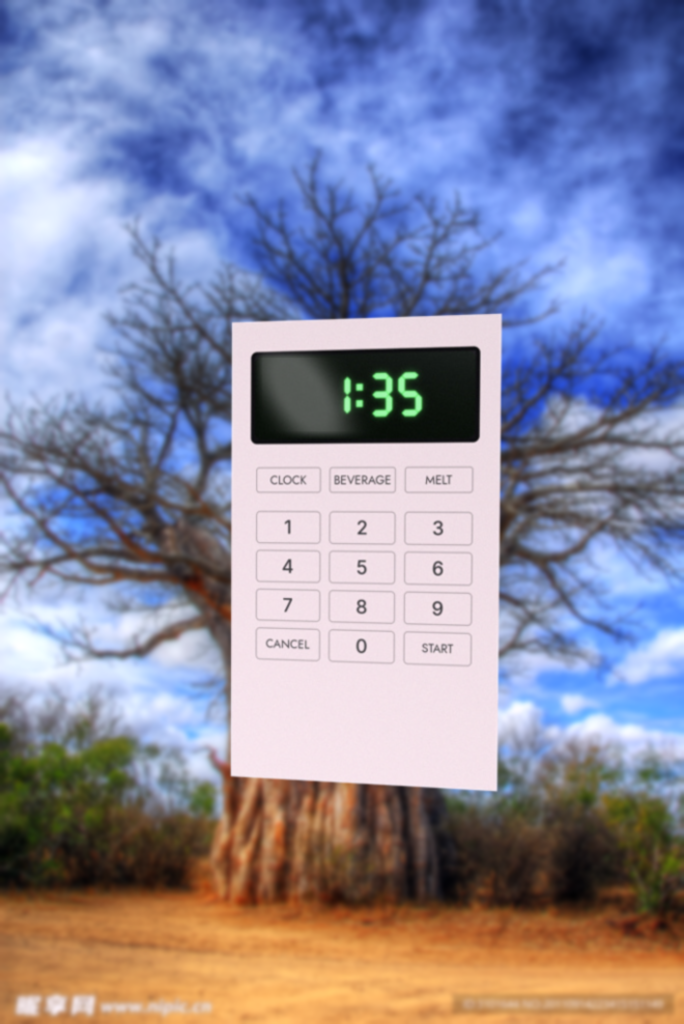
1:35
